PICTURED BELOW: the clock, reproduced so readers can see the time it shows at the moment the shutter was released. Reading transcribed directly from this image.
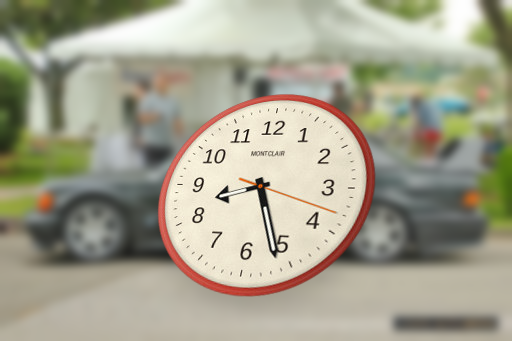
8:26:18
